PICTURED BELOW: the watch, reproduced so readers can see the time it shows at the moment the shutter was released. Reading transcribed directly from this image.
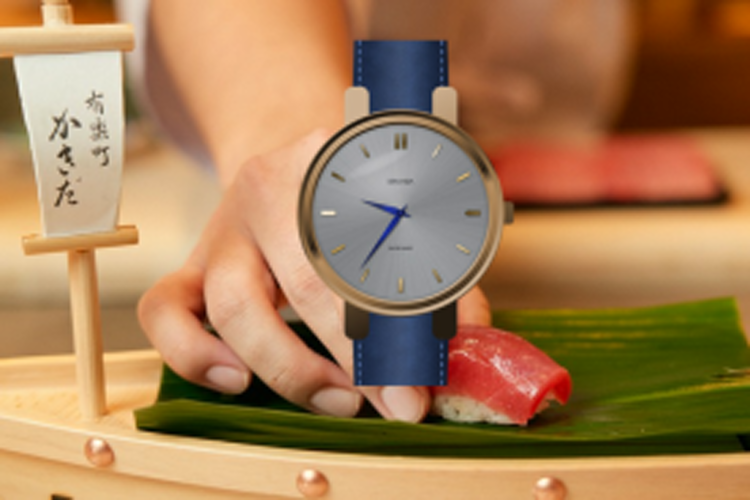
9:36
